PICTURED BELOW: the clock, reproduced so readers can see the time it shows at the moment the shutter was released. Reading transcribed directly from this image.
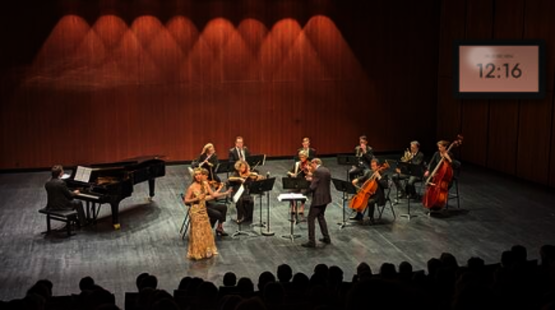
12:16
